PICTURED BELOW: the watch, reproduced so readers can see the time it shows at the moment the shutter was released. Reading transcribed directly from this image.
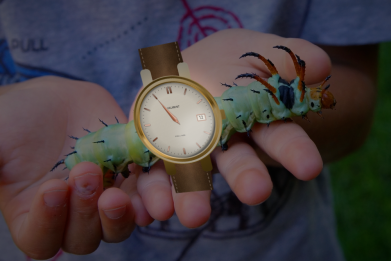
10:55
